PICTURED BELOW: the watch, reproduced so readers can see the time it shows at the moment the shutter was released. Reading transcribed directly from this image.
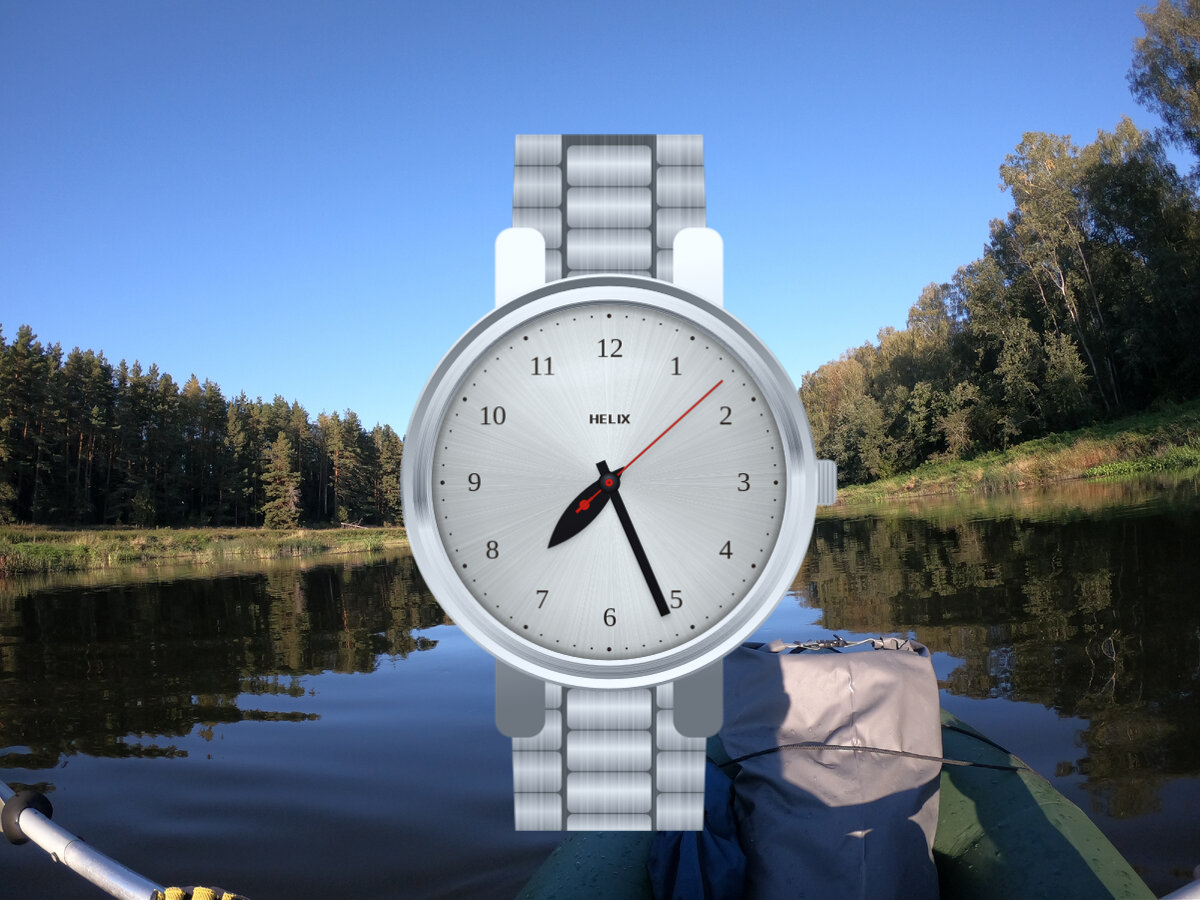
7:26:08
